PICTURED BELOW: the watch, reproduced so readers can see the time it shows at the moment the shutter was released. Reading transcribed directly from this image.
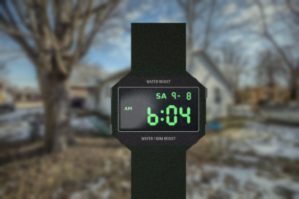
6:04
